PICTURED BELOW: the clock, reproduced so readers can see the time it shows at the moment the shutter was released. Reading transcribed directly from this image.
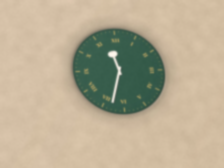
11:33
